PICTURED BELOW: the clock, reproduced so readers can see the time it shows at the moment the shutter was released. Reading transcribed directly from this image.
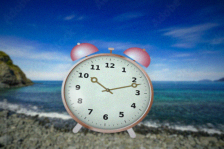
10:12
